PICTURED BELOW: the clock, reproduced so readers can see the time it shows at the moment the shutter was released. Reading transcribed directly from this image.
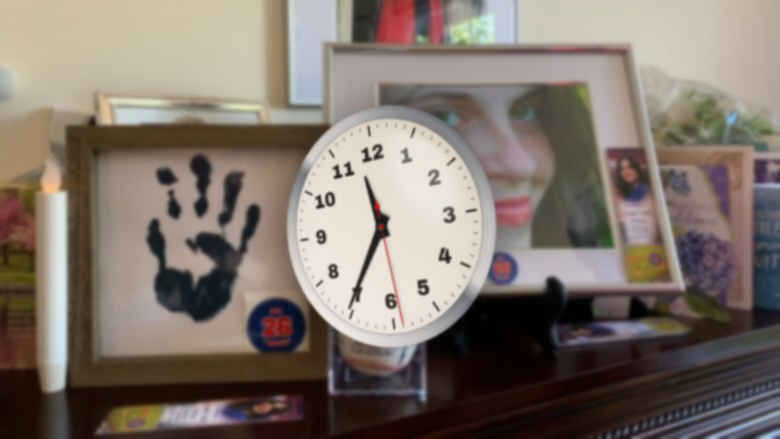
11:35:29
